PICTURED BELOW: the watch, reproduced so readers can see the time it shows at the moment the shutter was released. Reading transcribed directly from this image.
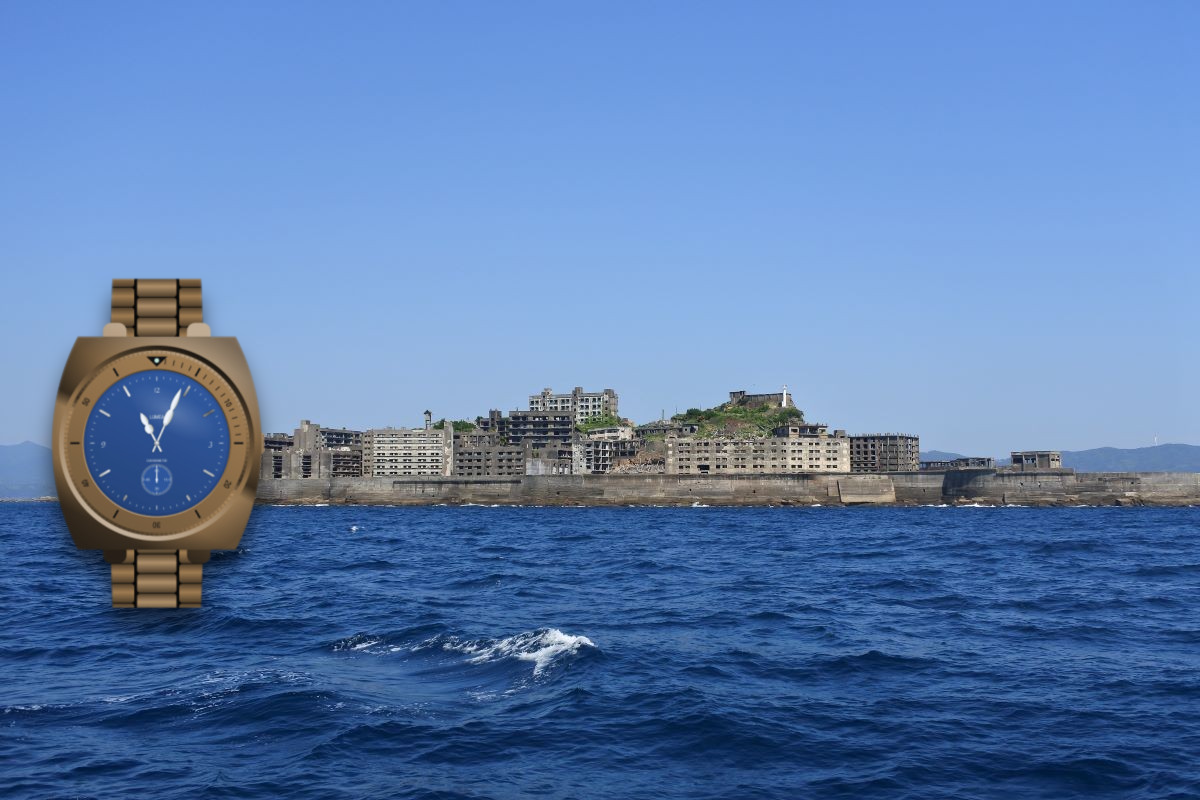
11:04
